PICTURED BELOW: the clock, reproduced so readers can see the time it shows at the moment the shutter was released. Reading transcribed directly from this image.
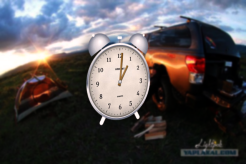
1:01
